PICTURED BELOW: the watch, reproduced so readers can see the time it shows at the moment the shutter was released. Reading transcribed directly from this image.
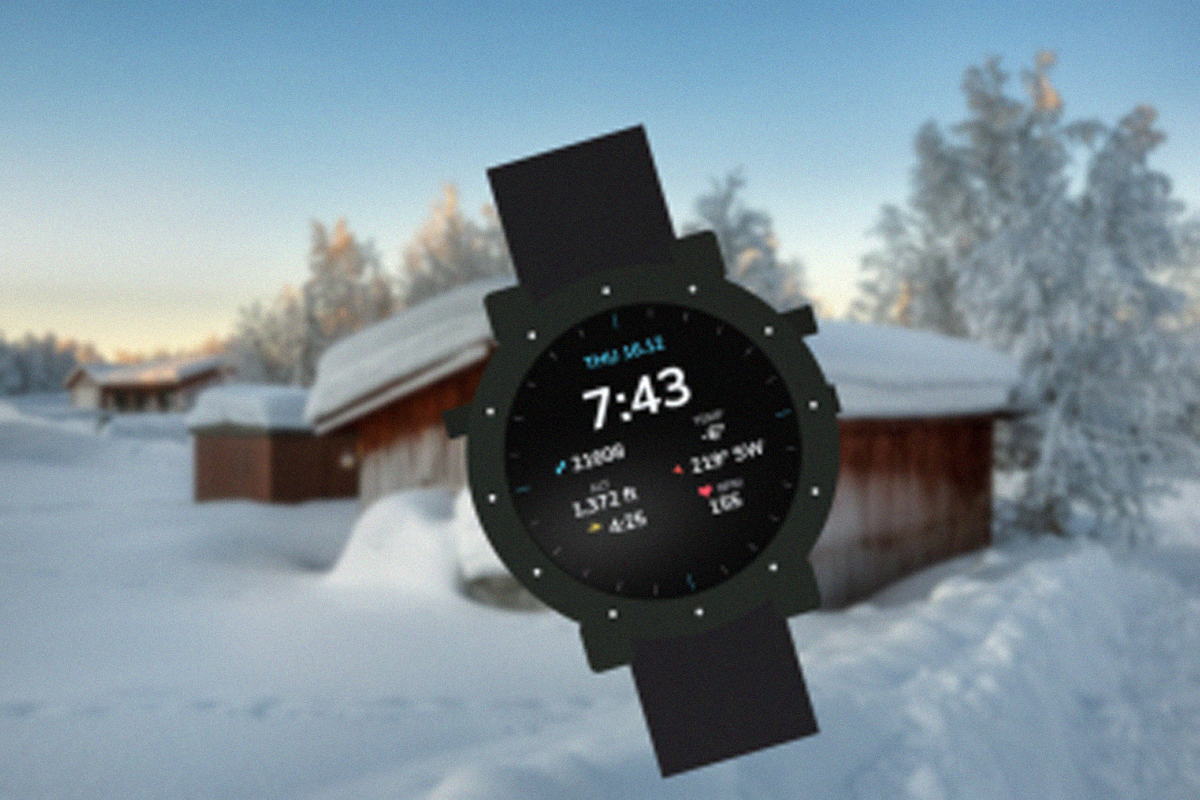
7:43
